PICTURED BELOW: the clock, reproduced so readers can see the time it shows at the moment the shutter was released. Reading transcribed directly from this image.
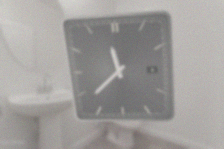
11:38
